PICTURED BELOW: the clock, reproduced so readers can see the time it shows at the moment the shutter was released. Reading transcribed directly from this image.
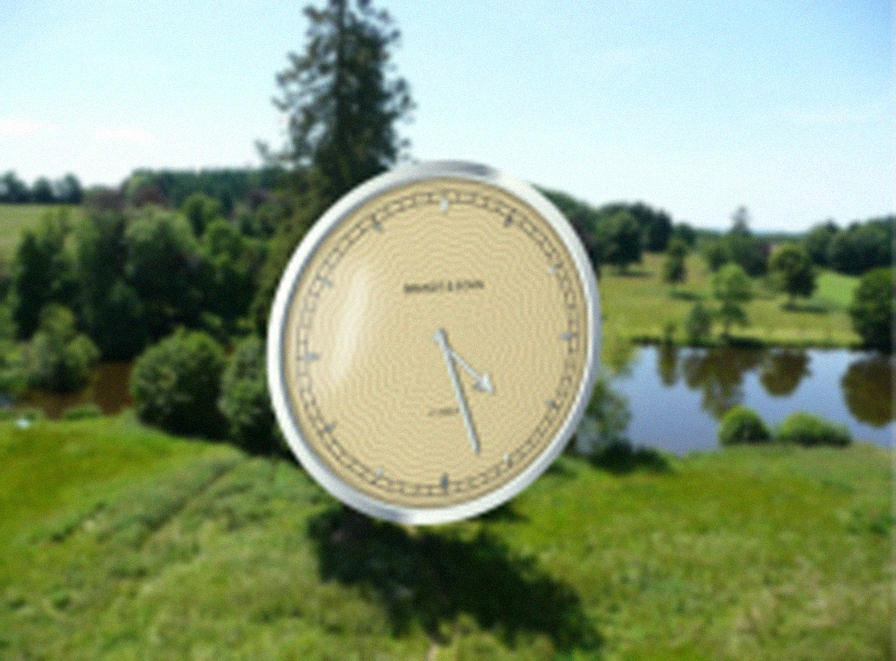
4:27
